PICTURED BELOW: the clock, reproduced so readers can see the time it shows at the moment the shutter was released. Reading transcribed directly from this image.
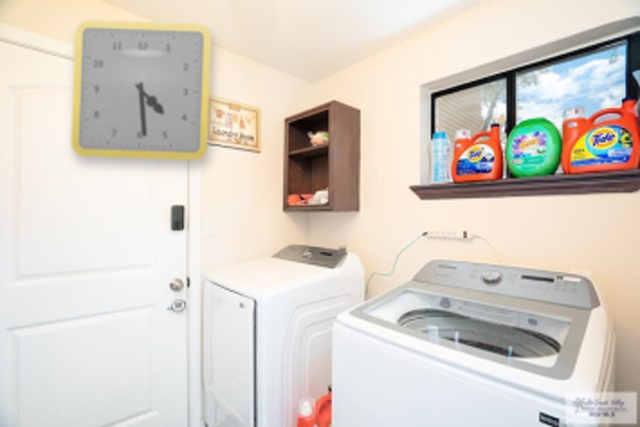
4:29
